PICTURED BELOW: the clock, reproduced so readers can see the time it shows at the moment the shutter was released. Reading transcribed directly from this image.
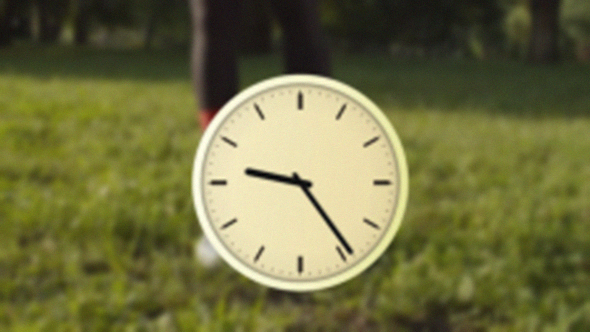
9:24
